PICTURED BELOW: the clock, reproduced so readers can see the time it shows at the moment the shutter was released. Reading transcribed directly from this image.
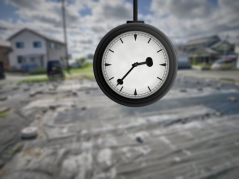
2:37
